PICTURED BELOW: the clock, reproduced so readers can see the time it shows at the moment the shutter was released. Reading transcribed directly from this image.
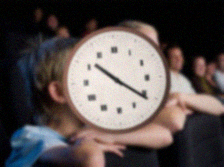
10:21
